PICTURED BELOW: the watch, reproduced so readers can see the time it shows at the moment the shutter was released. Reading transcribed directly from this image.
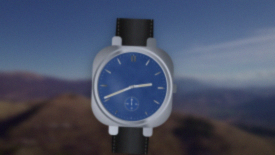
2:41
